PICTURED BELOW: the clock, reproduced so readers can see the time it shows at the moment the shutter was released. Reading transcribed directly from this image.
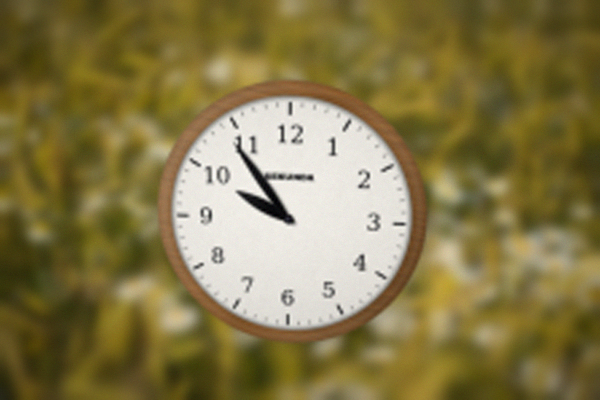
9:54
